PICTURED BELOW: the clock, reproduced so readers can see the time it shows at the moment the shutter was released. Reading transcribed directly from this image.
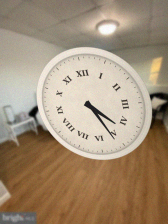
4:26
